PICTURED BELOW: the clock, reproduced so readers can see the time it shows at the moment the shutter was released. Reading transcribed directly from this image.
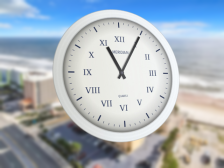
11:05
